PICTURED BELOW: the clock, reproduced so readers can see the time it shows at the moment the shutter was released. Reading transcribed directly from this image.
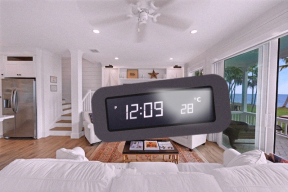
12:09
